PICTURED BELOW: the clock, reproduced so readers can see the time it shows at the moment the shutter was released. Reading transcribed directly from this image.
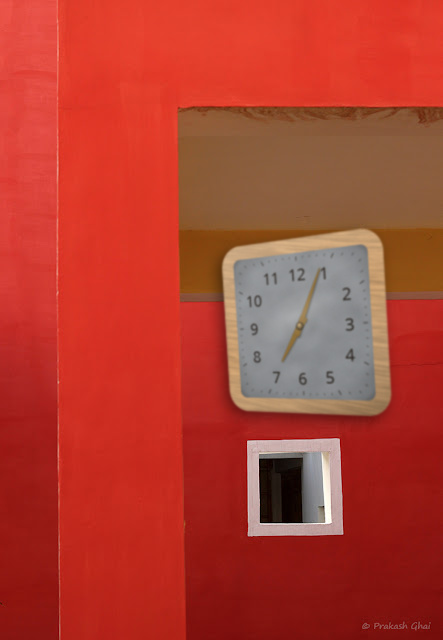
7:04
